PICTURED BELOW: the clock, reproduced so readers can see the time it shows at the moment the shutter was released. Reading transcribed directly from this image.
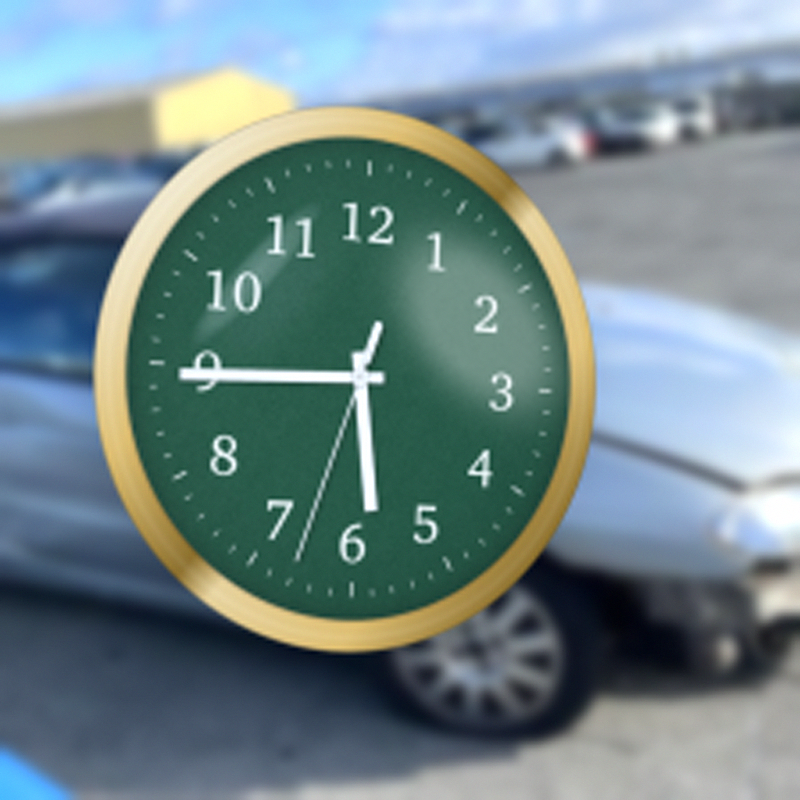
5:44:33
